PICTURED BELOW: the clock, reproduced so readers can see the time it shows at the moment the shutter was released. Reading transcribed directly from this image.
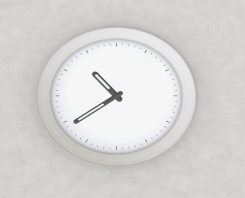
10:39
